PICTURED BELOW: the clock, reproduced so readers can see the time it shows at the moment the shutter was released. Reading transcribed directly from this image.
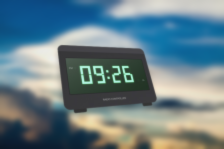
9:26
